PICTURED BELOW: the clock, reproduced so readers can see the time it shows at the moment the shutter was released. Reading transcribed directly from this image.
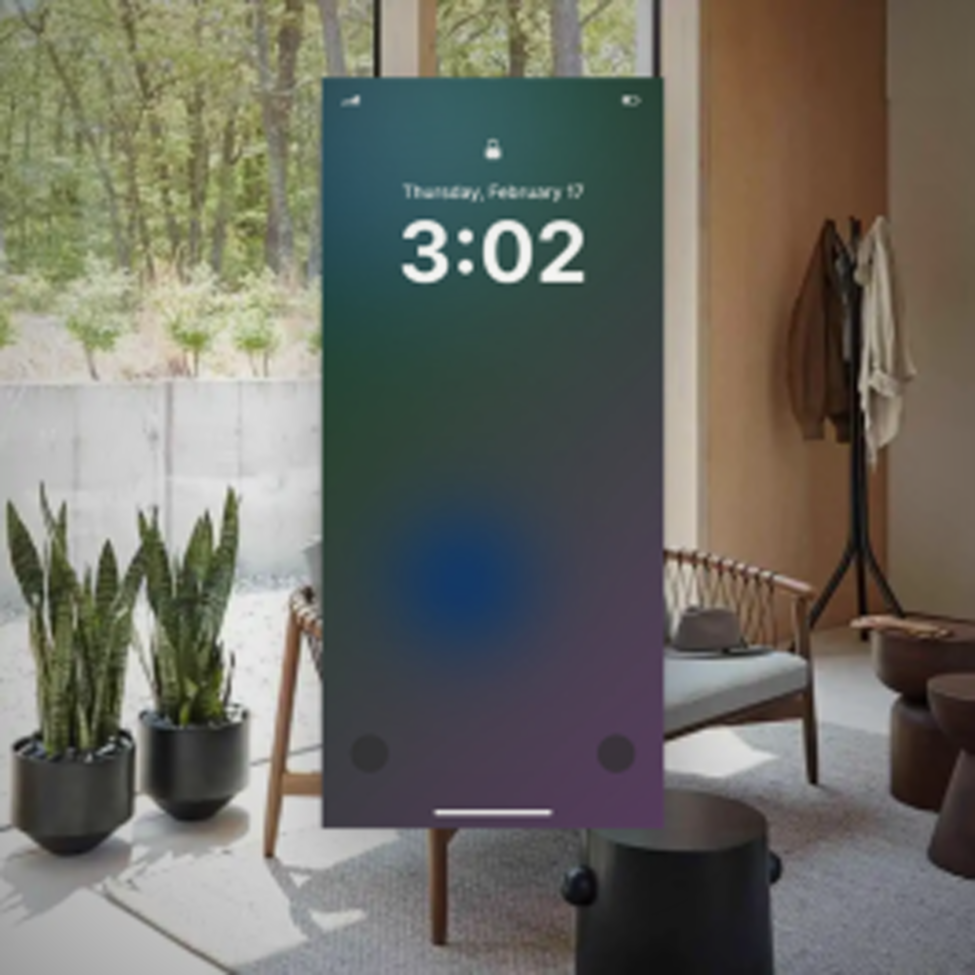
3:02
